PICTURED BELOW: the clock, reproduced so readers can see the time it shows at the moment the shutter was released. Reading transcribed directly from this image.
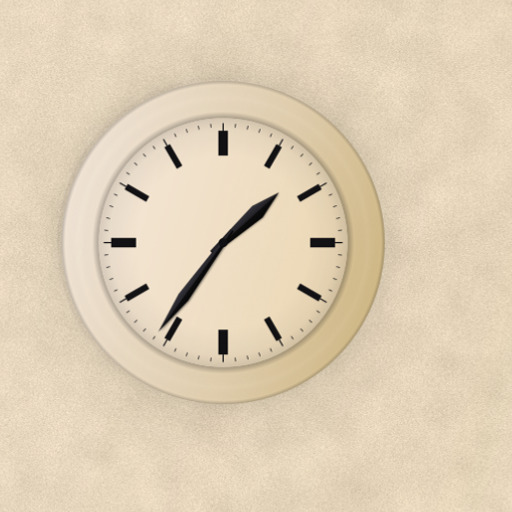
1:36
